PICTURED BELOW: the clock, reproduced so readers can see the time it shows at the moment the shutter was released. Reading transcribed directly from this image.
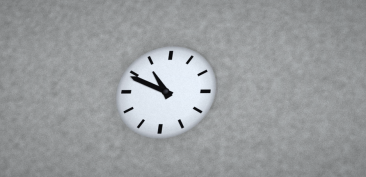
10:49
